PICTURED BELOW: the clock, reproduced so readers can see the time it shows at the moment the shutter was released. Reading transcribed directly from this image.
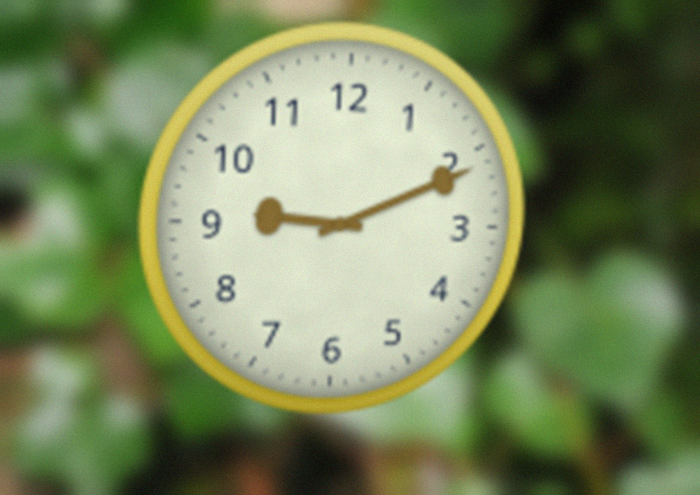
9:11
